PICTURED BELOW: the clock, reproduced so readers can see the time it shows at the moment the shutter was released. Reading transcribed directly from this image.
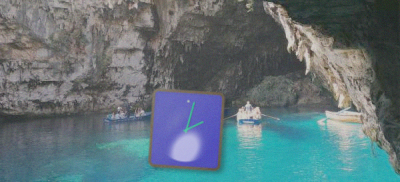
2:02
